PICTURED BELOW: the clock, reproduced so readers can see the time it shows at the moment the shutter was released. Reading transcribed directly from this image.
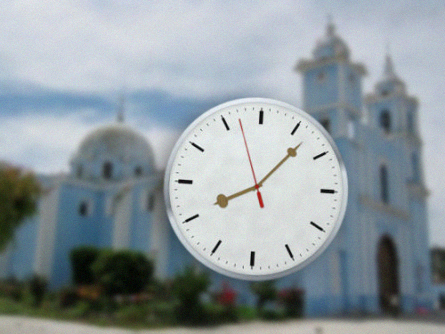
8:06:57
